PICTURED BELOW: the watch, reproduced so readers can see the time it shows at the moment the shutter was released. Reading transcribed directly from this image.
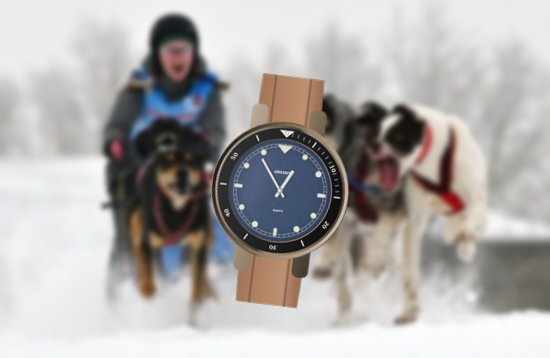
12:54
